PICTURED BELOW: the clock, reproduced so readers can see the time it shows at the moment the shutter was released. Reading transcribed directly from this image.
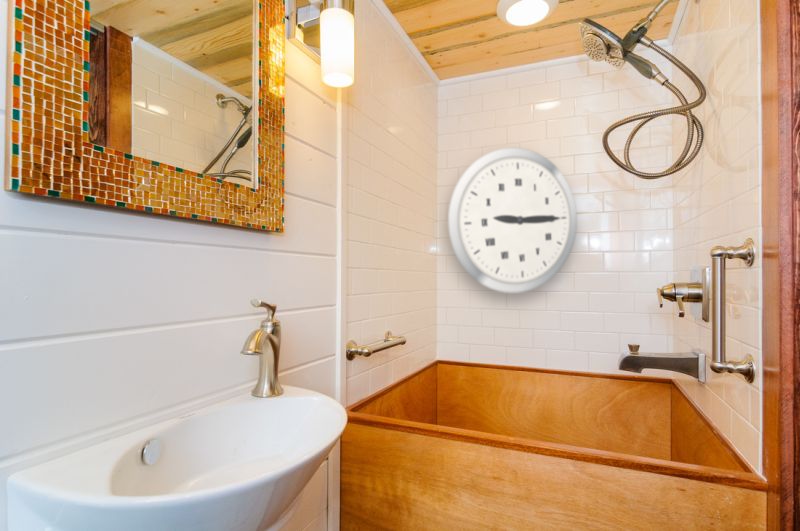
9:15
